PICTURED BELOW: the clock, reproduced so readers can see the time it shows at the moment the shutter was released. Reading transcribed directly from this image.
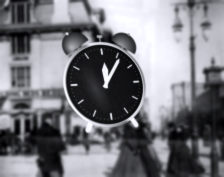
12:06
